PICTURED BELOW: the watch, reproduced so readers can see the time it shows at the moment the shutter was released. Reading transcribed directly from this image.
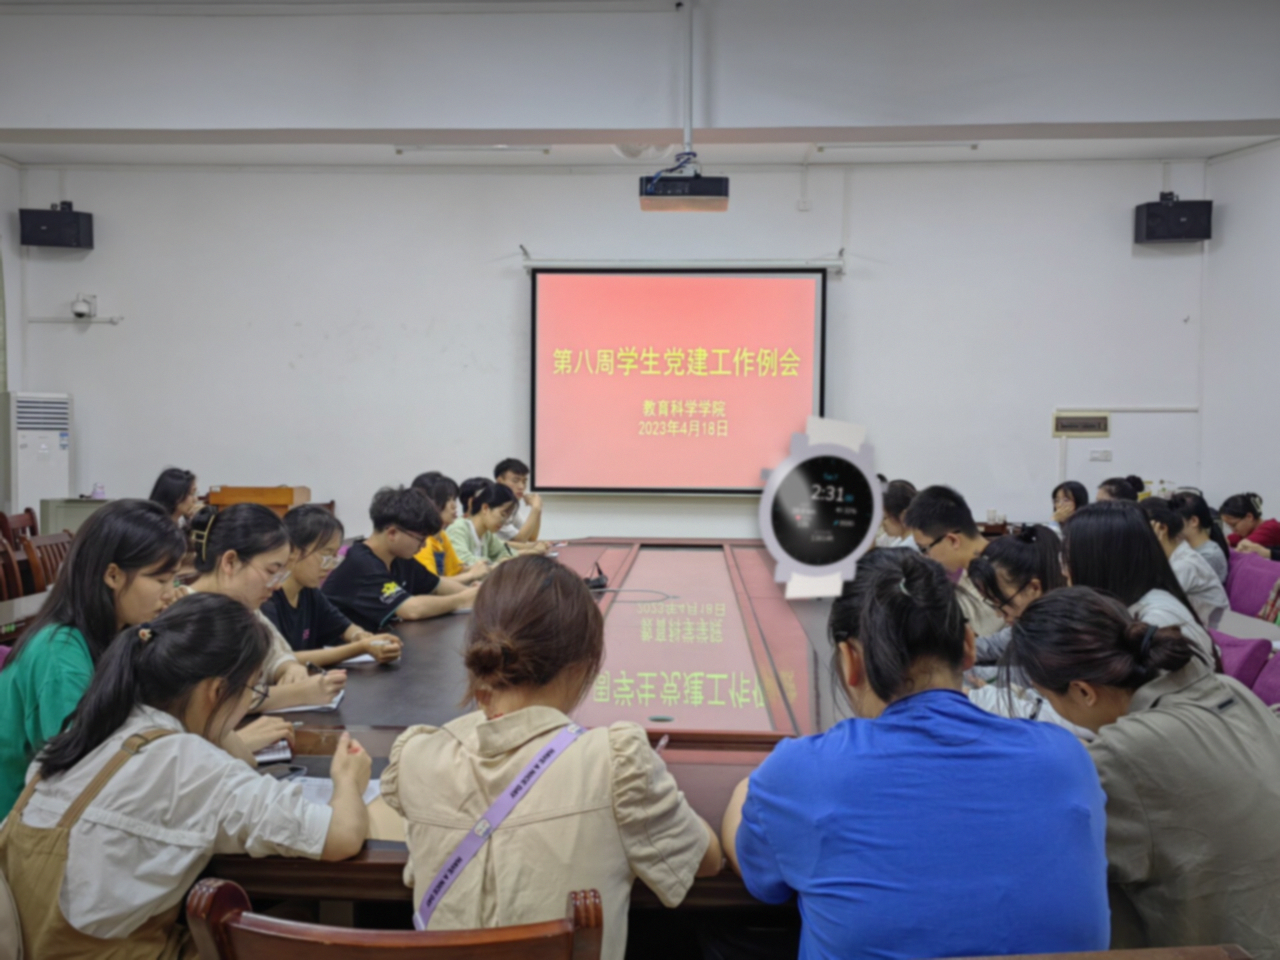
2:31
